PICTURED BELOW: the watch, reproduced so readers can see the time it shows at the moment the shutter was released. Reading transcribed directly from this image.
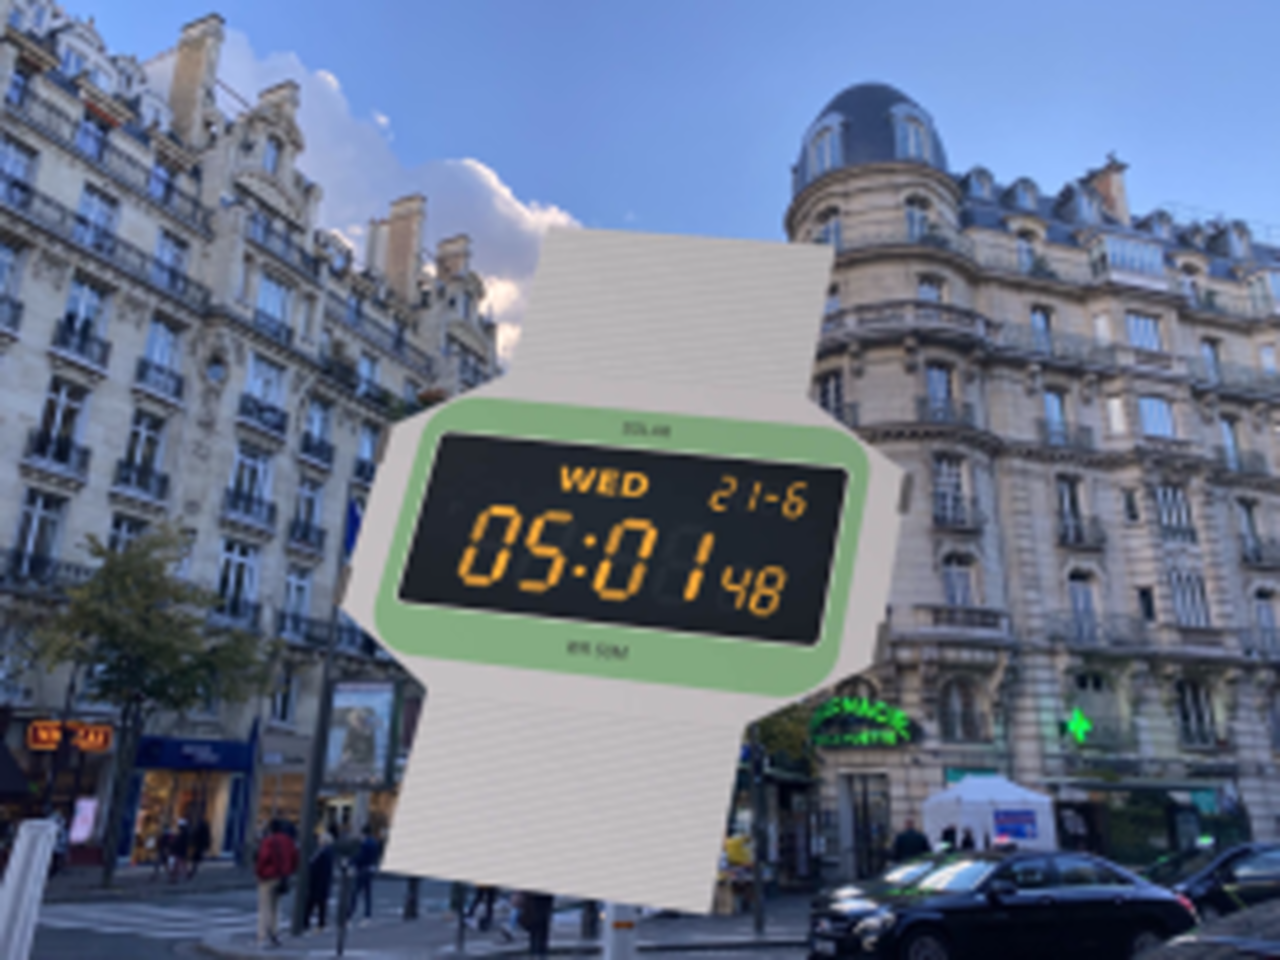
5:01:48
